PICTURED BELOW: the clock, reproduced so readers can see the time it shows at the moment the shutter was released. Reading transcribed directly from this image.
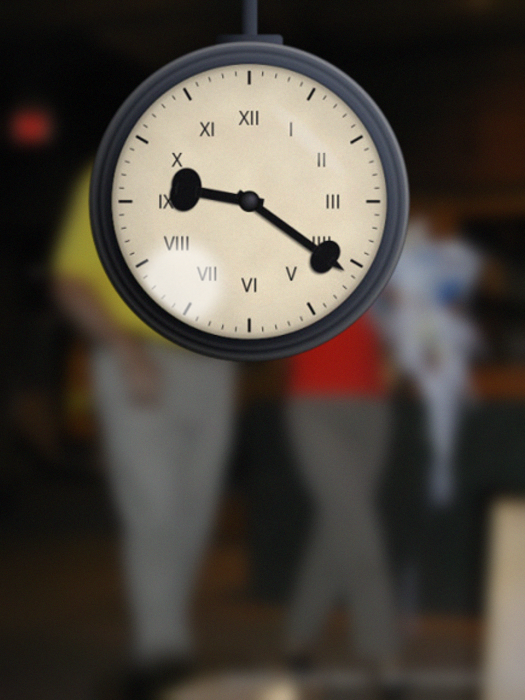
9:21
